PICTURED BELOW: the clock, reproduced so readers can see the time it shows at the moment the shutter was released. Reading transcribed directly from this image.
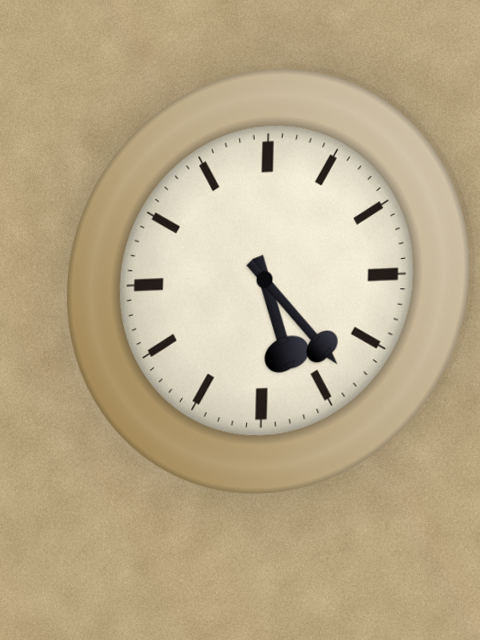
5:23
